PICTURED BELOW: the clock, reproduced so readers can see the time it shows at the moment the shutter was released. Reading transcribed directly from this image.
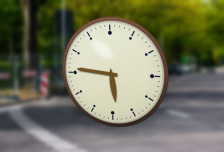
5:46
